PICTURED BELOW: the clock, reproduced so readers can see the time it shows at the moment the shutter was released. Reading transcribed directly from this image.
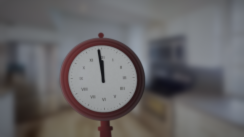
11:59
